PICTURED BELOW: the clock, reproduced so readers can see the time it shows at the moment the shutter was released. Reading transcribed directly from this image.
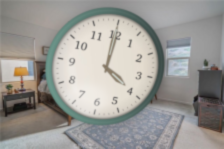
4:00
